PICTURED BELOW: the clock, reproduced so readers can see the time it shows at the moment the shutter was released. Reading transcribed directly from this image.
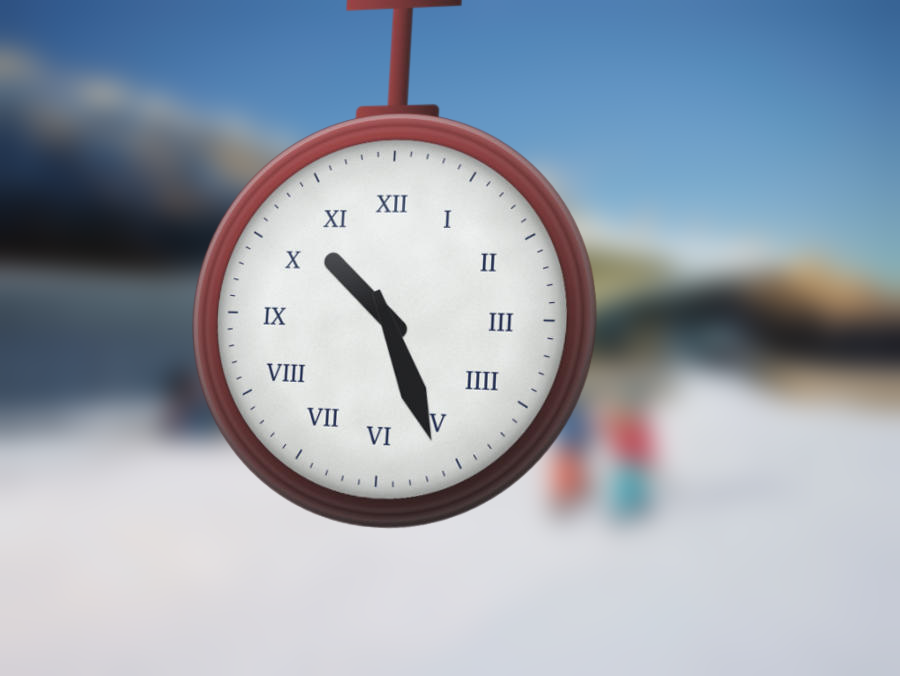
10:26
